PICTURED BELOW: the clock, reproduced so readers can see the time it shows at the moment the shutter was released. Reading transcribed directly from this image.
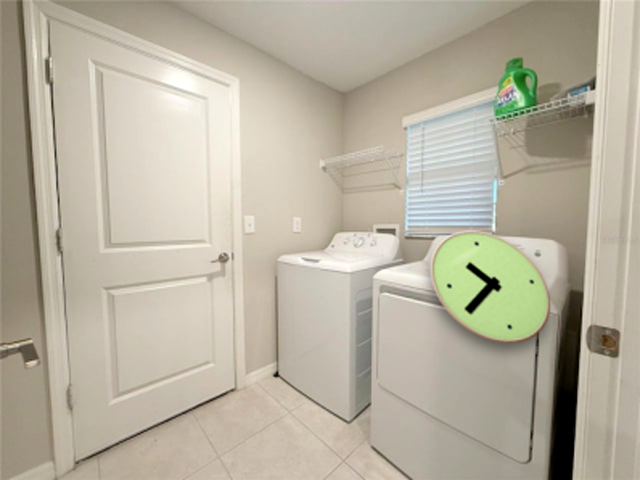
10:39
